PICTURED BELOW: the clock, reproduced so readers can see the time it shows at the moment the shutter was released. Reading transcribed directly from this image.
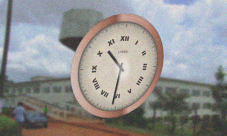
10:31
